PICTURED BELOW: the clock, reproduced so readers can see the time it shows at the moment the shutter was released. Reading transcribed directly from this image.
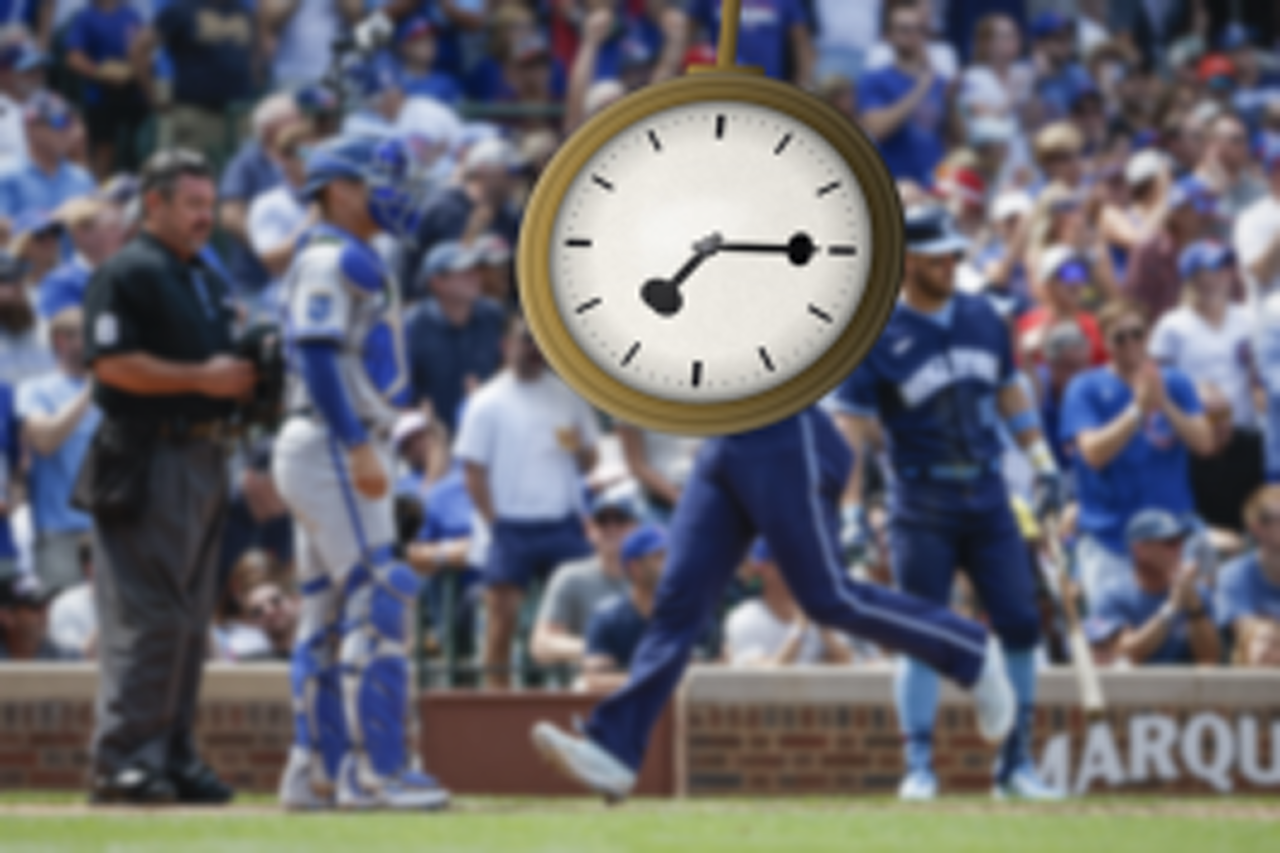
7:15
